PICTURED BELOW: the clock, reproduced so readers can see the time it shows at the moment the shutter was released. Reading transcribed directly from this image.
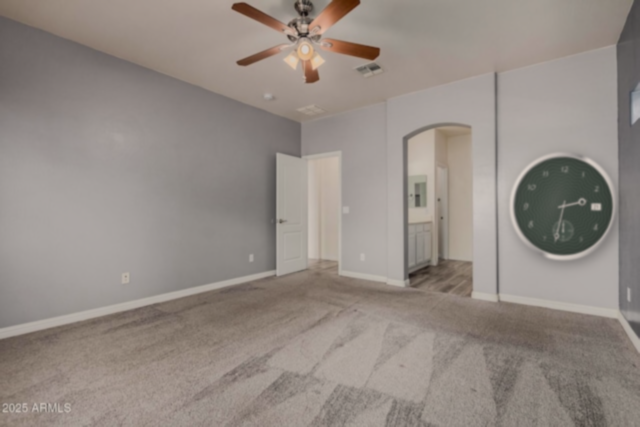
2:32
